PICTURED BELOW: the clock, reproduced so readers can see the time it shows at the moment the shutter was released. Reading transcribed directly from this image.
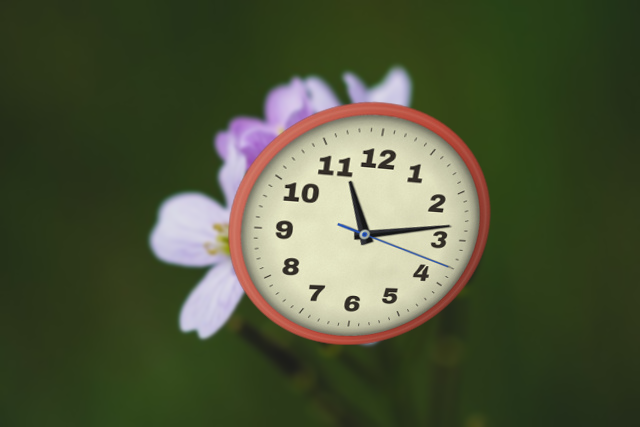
11:13:18
